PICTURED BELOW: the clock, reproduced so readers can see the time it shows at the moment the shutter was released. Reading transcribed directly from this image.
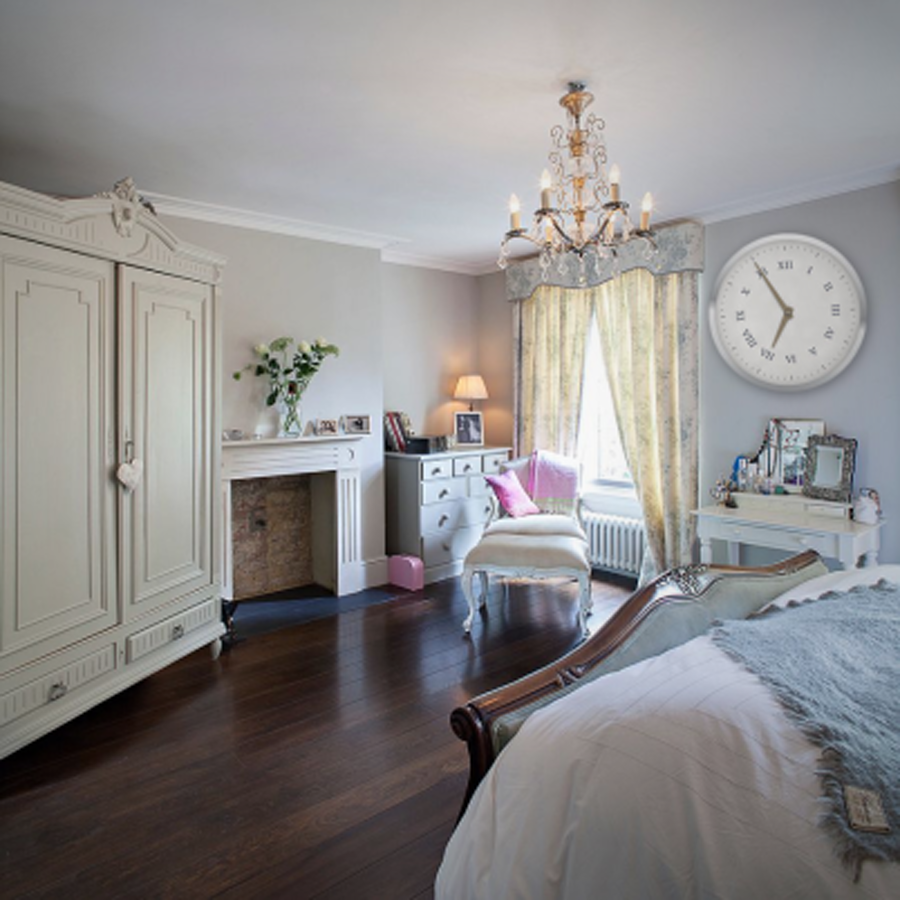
6:55
